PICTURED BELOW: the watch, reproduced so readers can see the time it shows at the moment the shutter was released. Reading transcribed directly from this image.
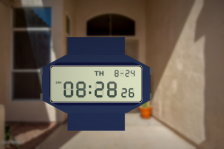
8:28:26
